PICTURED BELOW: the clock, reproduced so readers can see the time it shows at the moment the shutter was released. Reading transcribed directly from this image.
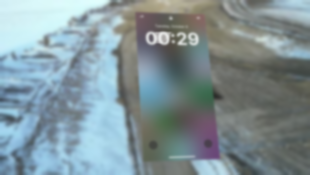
0:29
